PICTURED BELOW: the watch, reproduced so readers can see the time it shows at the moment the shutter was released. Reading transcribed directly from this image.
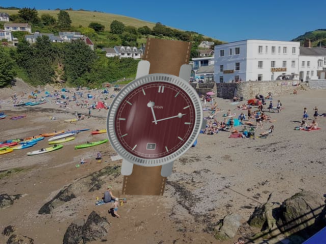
11:12
